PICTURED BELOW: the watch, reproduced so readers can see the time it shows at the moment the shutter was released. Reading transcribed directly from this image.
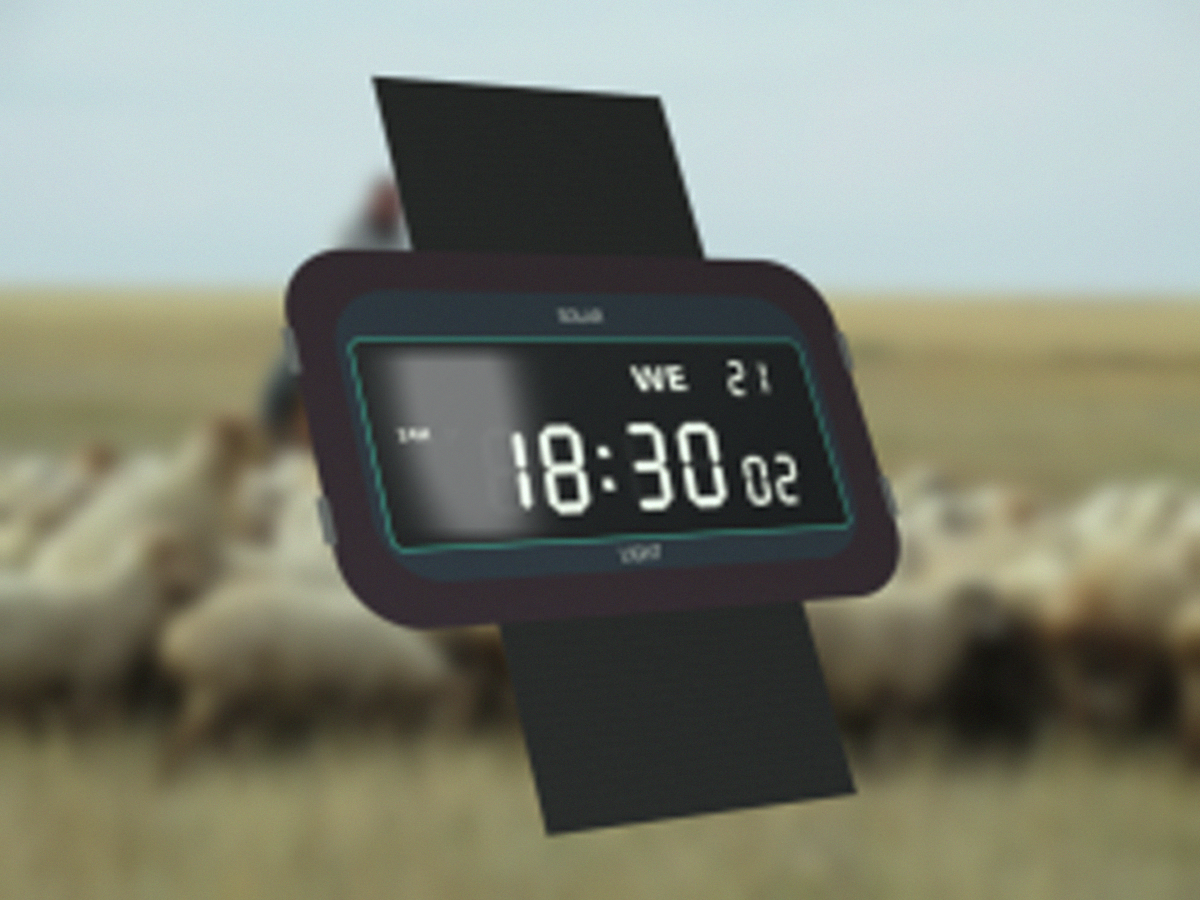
18:30:02
